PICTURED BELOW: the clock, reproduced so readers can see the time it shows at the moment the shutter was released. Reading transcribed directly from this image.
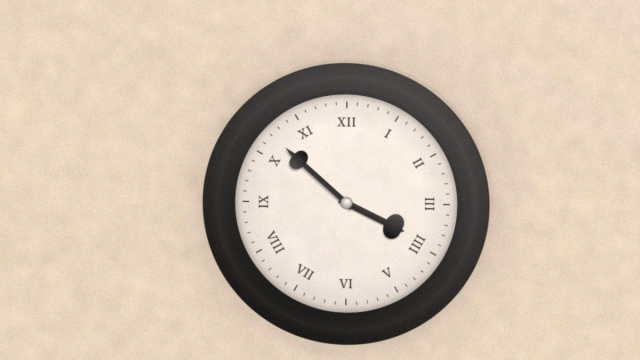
3:52
